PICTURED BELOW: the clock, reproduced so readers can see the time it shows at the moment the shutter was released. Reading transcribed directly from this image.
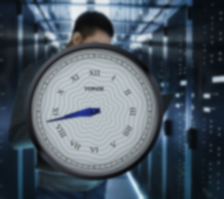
8:43
